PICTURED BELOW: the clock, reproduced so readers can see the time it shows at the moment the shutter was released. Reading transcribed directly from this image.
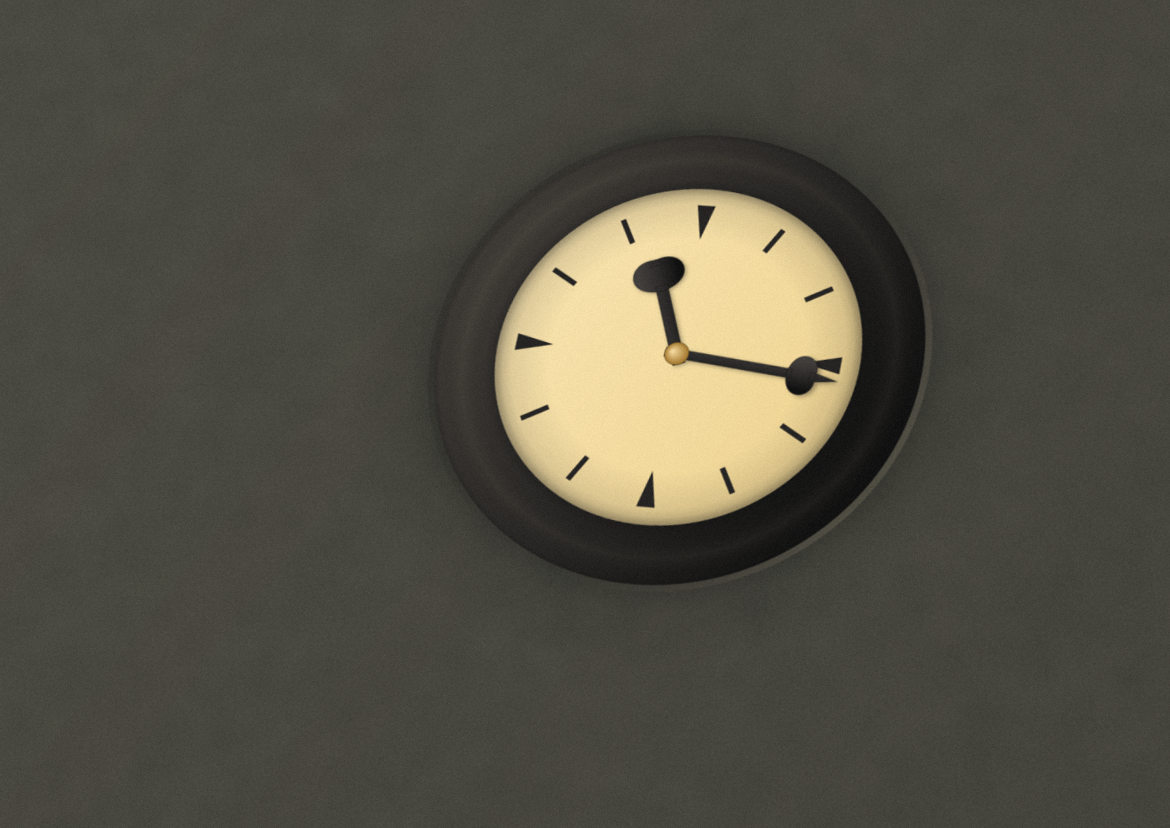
11:16
